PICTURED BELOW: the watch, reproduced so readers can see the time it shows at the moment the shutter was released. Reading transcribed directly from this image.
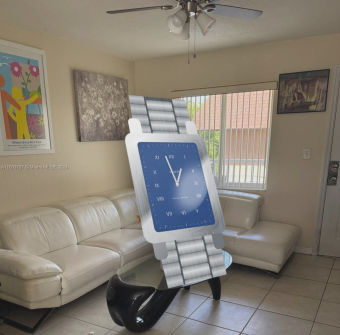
12:58
